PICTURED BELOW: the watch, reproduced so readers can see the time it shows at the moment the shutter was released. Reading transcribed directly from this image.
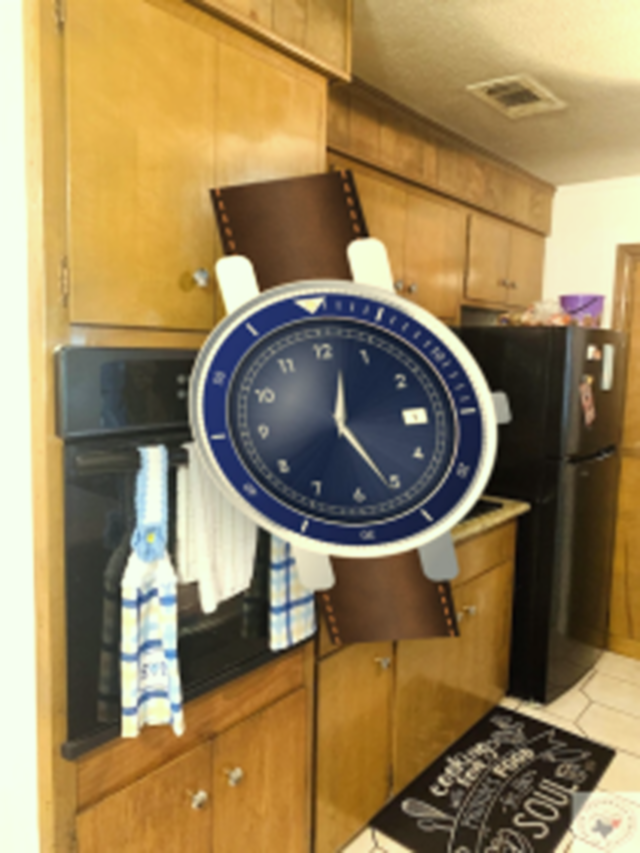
12:26
